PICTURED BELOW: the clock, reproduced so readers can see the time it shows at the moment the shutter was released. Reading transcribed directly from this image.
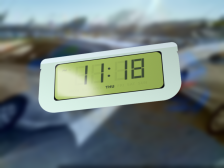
11:18
